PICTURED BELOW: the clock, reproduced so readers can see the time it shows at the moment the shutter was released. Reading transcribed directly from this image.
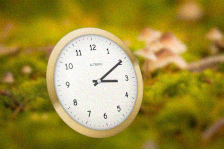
3:10
